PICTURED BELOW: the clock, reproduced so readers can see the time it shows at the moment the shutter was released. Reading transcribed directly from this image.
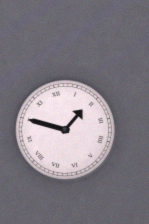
1:50
